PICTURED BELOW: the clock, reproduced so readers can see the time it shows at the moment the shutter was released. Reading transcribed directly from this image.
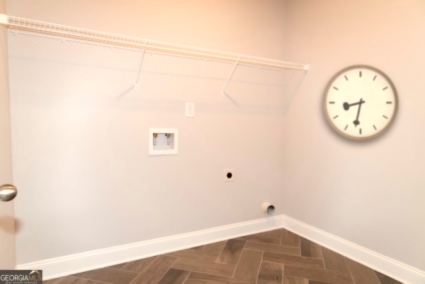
8:32
